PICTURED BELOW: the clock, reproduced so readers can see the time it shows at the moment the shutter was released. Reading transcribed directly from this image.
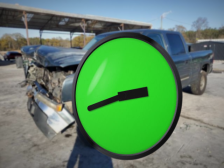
2:42
